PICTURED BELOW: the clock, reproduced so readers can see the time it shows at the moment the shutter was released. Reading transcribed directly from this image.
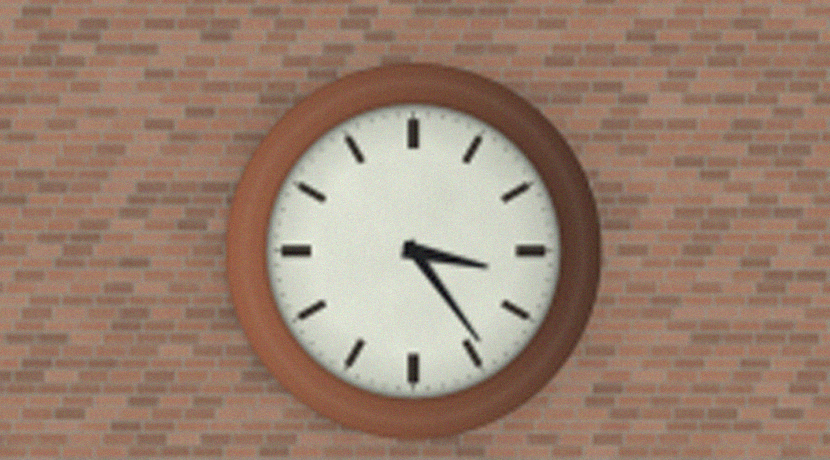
3:24
